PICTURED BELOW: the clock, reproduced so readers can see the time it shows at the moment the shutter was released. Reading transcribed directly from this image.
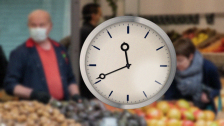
11:41
